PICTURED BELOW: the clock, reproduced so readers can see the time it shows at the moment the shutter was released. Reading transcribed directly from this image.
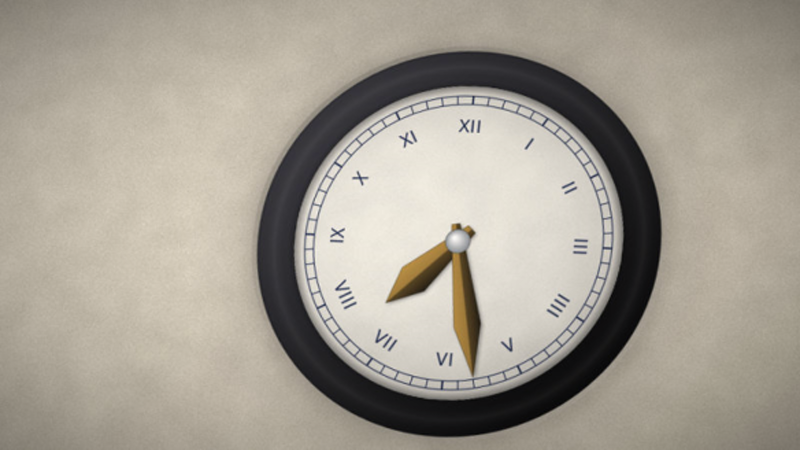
7:28
